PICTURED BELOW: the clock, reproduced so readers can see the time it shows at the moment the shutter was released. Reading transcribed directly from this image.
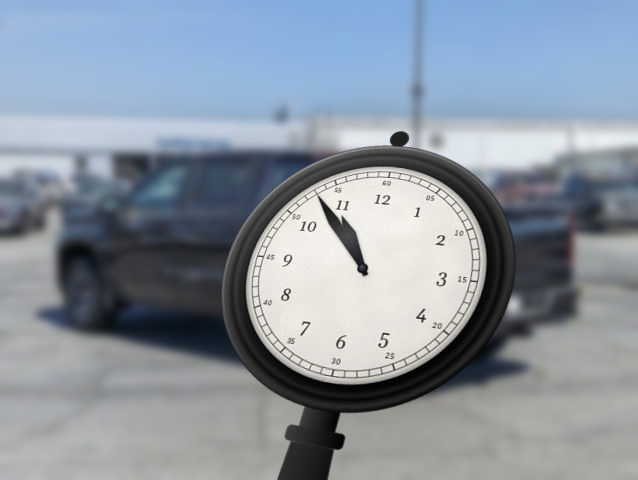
10:53
